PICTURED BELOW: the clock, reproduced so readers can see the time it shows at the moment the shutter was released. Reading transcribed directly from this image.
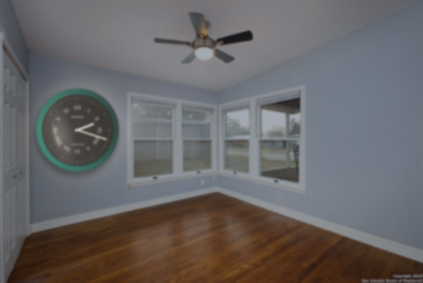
2:18
